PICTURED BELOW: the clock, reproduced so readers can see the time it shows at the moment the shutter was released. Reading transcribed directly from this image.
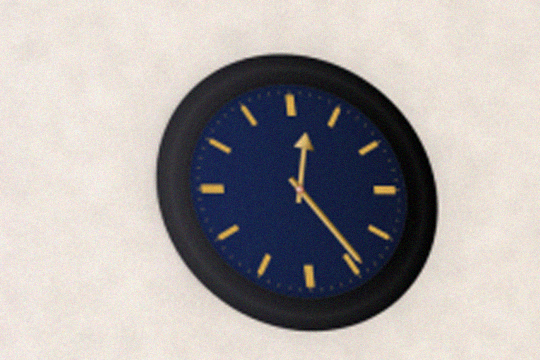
12:24
